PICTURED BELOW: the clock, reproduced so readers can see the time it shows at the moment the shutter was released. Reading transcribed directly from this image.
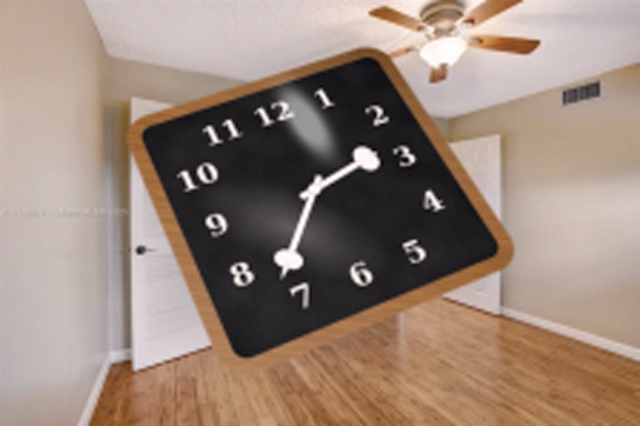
2:37
